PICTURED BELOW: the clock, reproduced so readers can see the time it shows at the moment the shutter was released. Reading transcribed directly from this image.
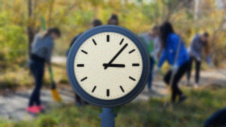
3:07
